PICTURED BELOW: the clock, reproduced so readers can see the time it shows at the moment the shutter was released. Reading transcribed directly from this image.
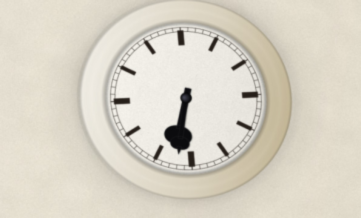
6:32
